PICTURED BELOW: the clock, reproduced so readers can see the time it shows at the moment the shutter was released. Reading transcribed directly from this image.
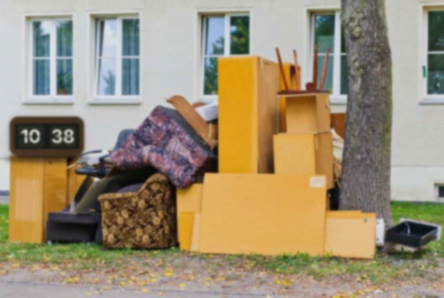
10:38
